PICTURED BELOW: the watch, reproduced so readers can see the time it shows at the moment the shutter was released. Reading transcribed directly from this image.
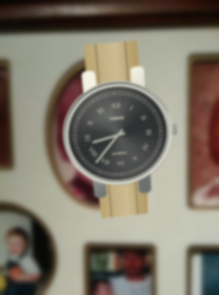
8:37
